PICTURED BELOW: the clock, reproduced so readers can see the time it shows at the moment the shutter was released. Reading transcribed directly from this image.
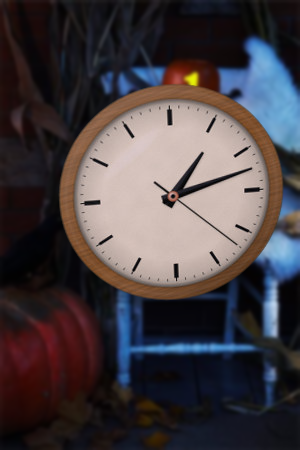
1:12:22
